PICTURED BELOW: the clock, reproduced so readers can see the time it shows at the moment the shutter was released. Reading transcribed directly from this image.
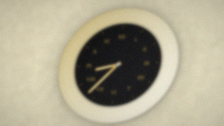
8:37
